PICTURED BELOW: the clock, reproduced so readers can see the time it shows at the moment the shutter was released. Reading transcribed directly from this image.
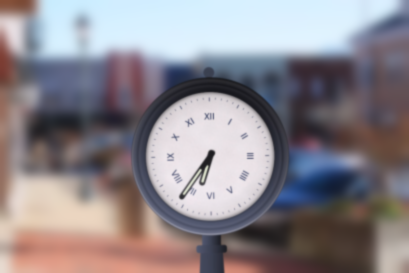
6:36
